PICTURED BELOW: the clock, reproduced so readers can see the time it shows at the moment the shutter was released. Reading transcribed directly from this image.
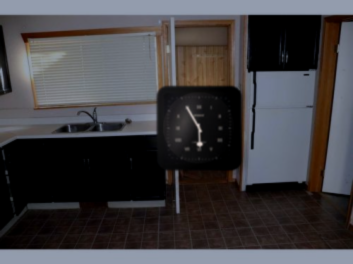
5:55
